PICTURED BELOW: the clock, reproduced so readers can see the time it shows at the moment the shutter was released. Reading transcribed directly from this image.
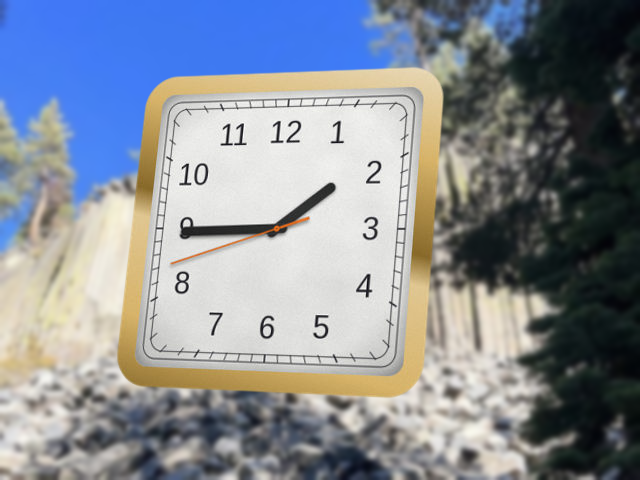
1:44:42
